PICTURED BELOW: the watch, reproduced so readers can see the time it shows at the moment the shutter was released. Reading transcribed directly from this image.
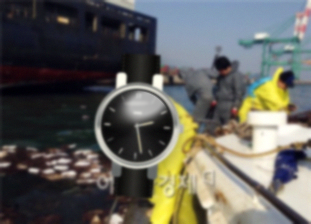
2:28
